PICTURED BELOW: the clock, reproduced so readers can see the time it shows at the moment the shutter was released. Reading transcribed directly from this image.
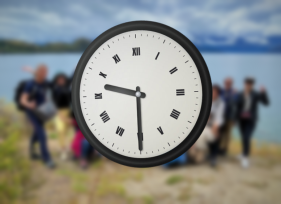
9:30
